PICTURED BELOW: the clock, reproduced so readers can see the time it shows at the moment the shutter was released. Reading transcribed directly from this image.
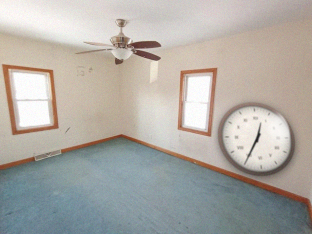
12:35
